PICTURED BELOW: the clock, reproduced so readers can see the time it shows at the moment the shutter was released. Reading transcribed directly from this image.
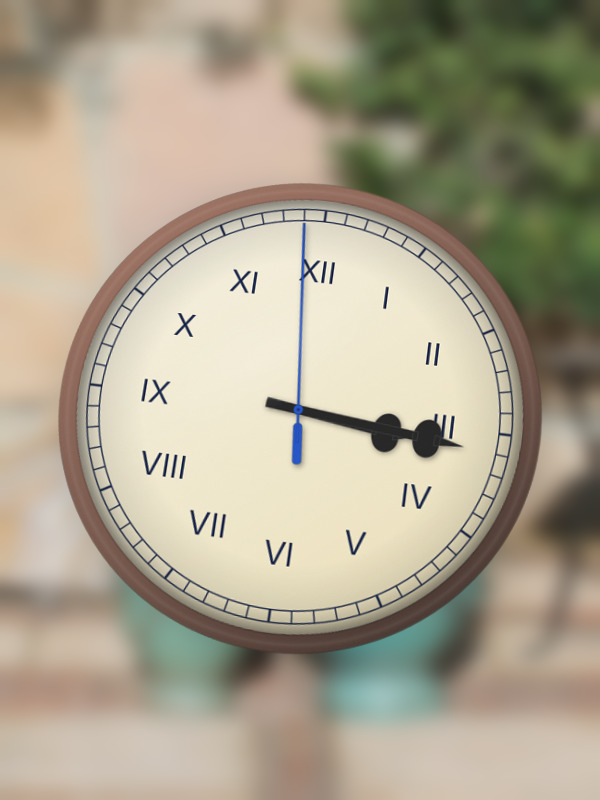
3:15:59
